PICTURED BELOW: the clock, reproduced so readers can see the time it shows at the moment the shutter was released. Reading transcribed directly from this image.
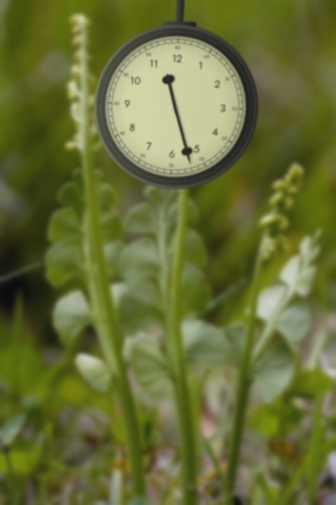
11:27
